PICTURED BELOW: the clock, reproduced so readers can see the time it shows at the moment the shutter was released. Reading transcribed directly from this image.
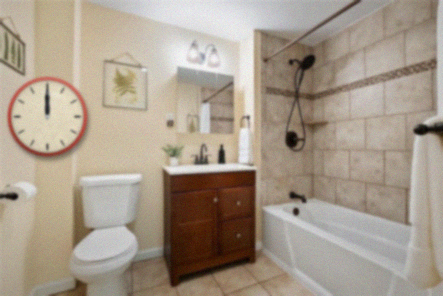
12:00
